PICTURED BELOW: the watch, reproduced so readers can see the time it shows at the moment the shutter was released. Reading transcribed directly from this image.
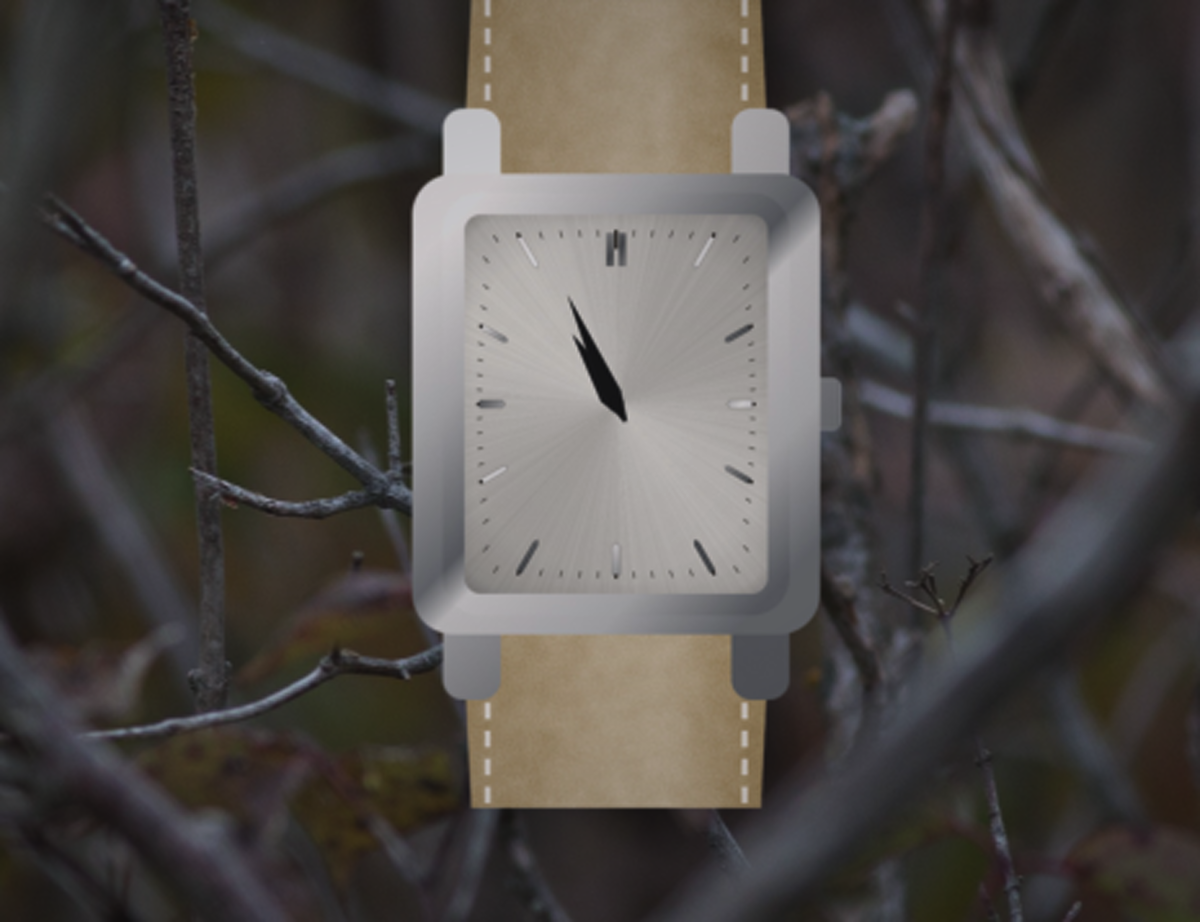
10:56
